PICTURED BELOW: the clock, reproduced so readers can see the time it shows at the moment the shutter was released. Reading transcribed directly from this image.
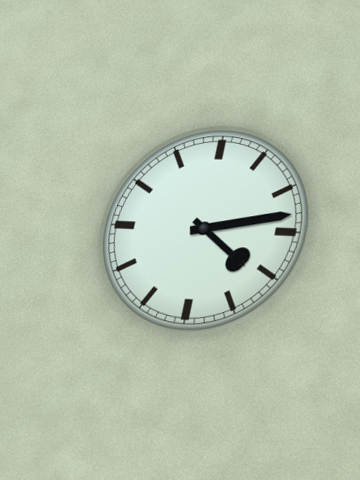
4:13
